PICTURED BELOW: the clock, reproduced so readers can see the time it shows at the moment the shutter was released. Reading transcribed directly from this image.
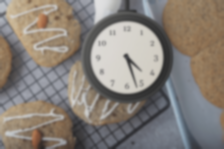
4:27
